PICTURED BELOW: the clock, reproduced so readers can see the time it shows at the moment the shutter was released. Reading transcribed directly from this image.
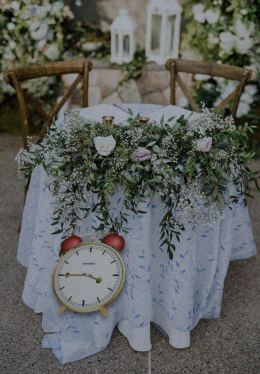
3:45
